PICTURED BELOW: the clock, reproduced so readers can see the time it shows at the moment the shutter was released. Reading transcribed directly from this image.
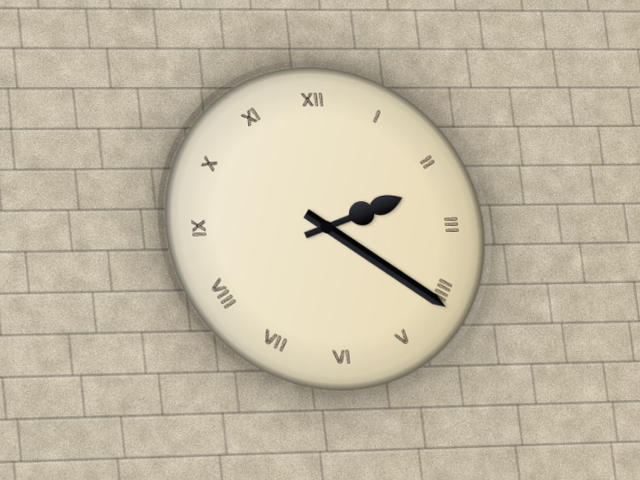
2:21
